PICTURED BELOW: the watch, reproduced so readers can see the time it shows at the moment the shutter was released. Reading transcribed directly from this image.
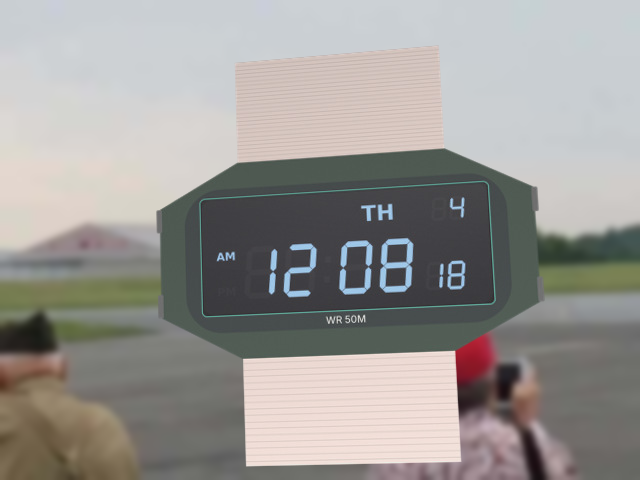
12:08:18
